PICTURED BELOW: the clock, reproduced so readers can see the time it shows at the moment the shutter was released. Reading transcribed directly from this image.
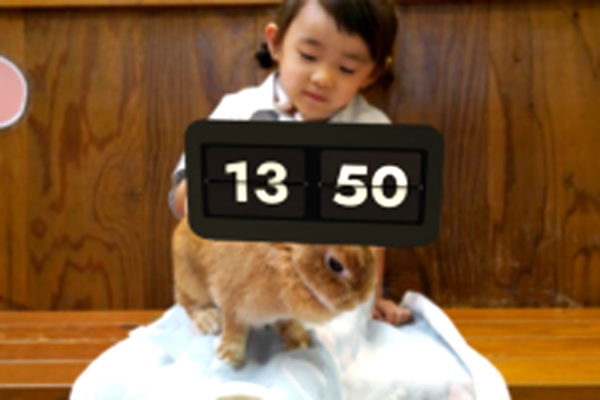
13:50
